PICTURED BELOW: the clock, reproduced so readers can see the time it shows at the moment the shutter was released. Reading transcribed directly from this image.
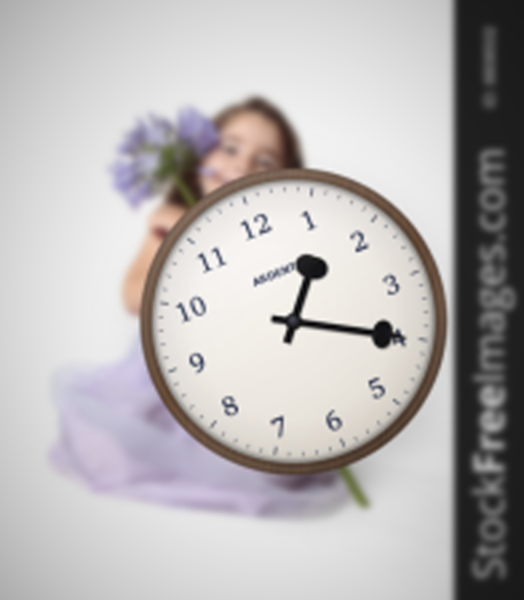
1:20
